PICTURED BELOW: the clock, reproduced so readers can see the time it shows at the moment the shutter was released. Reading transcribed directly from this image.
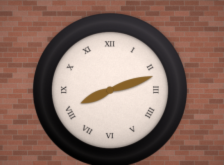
8:12
